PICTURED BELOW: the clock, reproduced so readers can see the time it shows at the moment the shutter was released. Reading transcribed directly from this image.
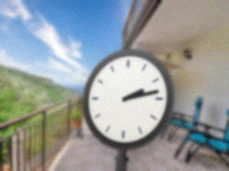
2:13
